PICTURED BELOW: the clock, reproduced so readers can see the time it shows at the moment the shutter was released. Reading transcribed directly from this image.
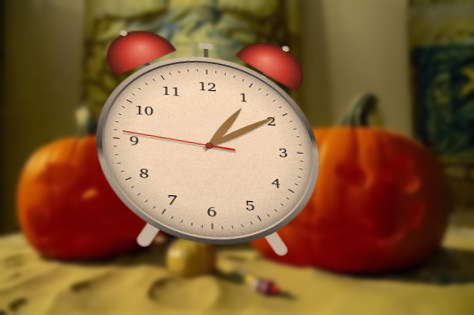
1:09:46
